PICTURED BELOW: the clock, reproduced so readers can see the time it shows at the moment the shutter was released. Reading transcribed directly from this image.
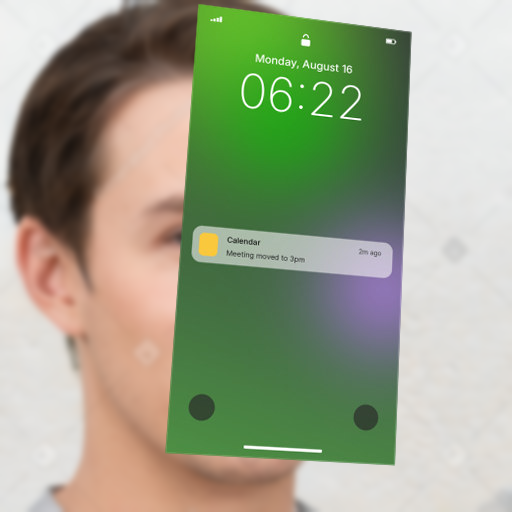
6:22
